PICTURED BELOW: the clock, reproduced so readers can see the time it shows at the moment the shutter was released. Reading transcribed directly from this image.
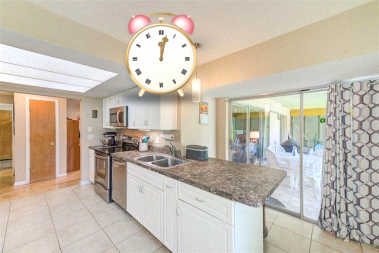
12:02
